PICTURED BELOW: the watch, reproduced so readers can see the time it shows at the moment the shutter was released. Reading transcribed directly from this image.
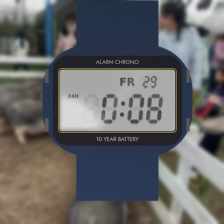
0:08
